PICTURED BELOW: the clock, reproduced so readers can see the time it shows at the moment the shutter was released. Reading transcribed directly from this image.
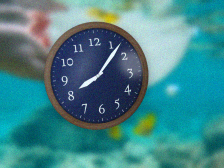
8:07
